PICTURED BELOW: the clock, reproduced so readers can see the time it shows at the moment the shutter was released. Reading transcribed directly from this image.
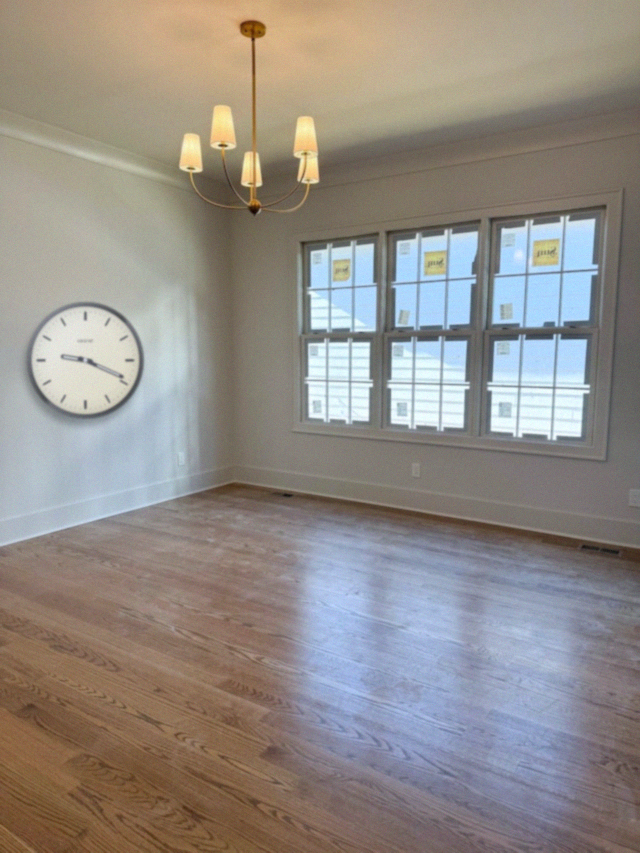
9:19
